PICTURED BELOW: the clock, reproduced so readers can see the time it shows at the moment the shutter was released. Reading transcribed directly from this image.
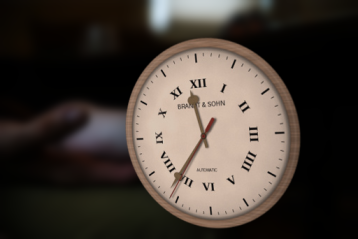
11:36:36
